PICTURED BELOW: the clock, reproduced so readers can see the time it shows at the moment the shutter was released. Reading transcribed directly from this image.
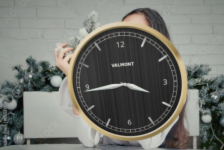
3:44
